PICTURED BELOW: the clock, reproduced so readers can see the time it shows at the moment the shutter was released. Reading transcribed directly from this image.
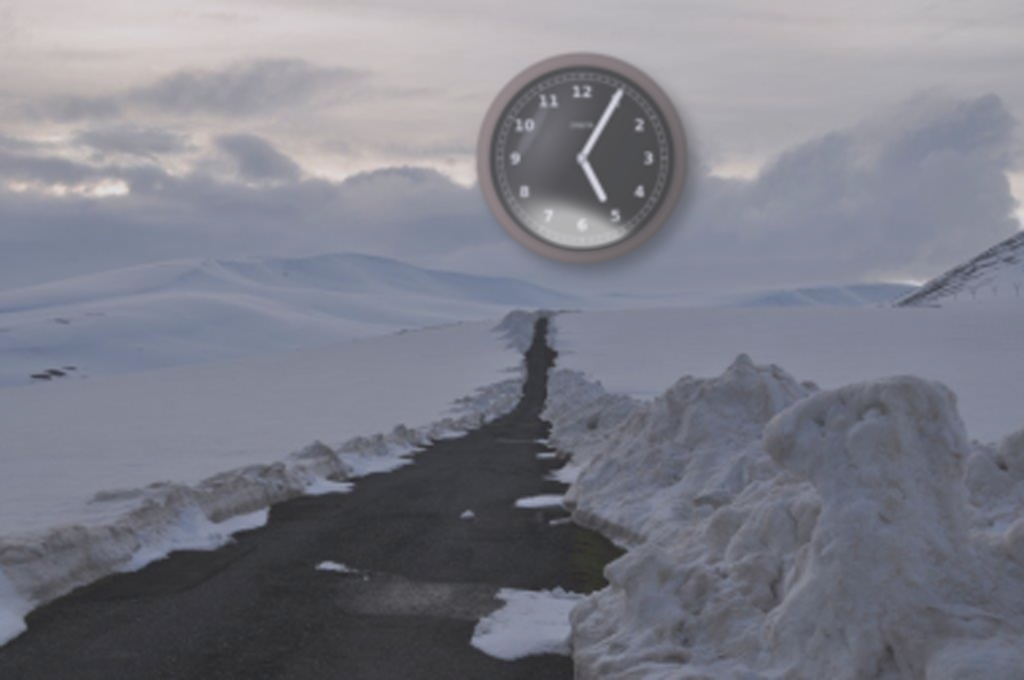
5:05
